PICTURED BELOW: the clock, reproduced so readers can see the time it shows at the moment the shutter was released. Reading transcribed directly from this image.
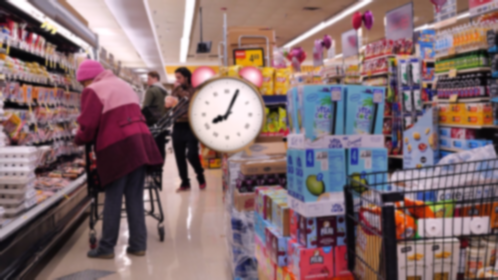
8:04
